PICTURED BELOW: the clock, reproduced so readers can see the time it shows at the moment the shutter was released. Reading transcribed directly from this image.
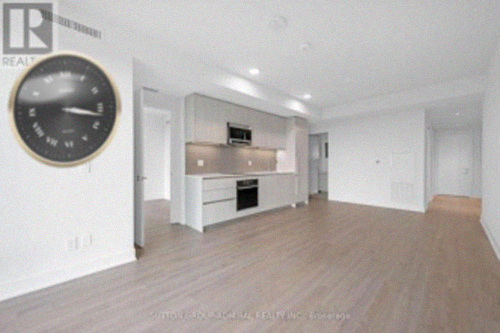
3:17
